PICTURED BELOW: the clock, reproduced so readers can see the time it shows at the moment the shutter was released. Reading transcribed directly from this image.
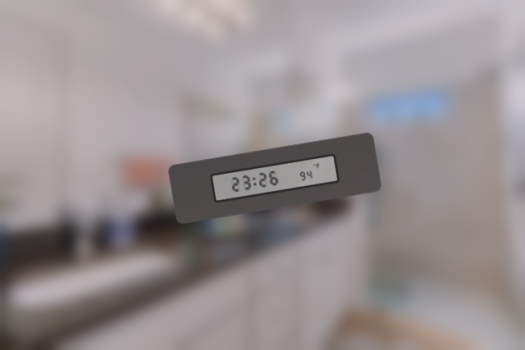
23:26
